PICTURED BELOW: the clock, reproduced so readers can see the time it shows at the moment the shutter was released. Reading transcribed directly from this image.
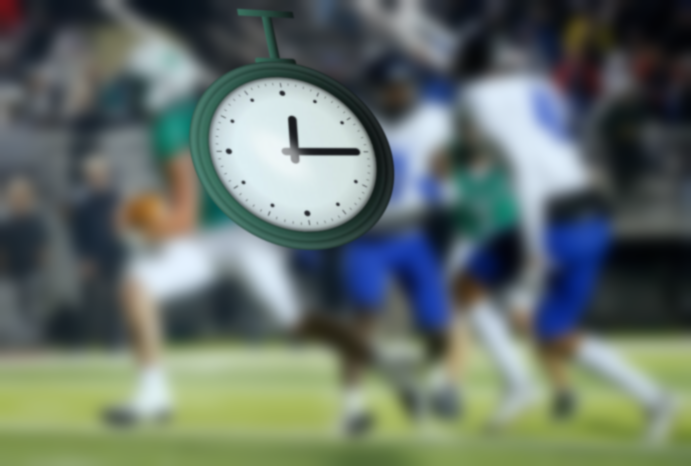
12:15
